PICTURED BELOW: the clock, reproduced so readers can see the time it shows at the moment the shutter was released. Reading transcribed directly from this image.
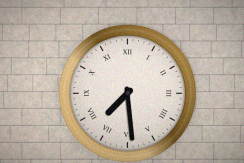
7:29
